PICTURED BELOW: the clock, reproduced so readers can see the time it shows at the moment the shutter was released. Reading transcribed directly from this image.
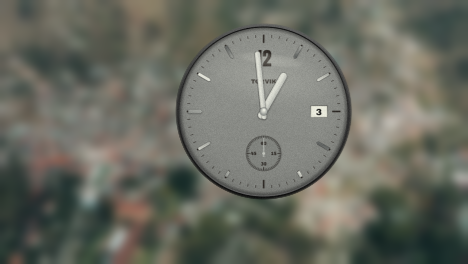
12:59
